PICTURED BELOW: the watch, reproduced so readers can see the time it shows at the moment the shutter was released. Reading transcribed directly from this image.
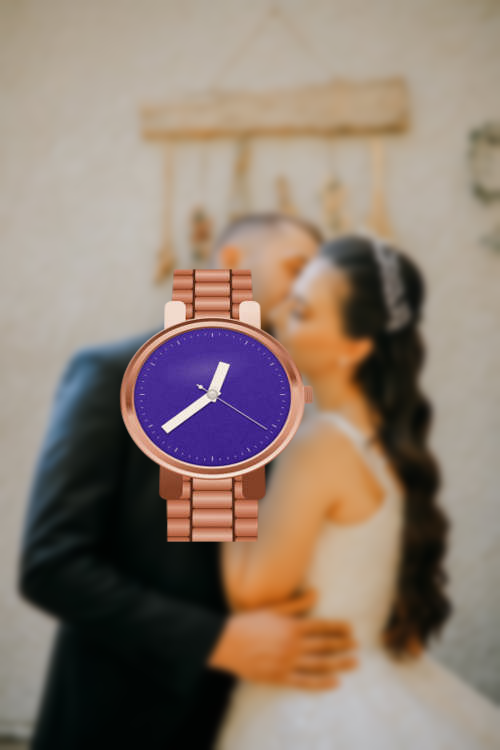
12:38:21
